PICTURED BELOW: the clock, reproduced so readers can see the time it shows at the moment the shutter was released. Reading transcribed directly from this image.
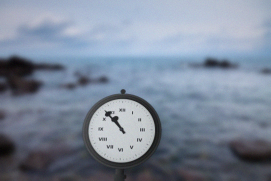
10:53
